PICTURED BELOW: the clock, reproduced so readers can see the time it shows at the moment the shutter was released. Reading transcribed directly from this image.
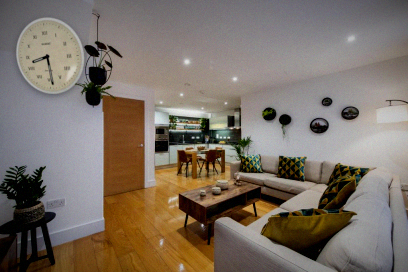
8:29
